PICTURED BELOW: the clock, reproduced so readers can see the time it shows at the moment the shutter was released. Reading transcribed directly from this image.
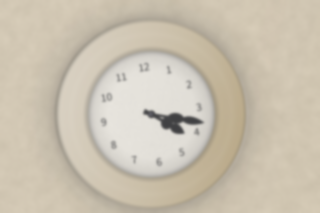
4:18
